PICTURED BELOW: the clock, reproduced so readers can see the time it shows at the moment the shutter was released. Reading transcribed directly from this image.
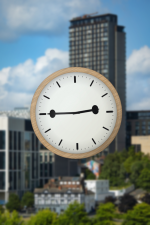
2:45
